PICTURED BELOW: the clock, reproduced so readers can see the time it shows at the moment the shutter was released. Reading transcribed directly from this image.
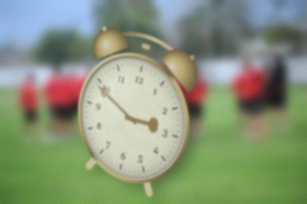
2:49
